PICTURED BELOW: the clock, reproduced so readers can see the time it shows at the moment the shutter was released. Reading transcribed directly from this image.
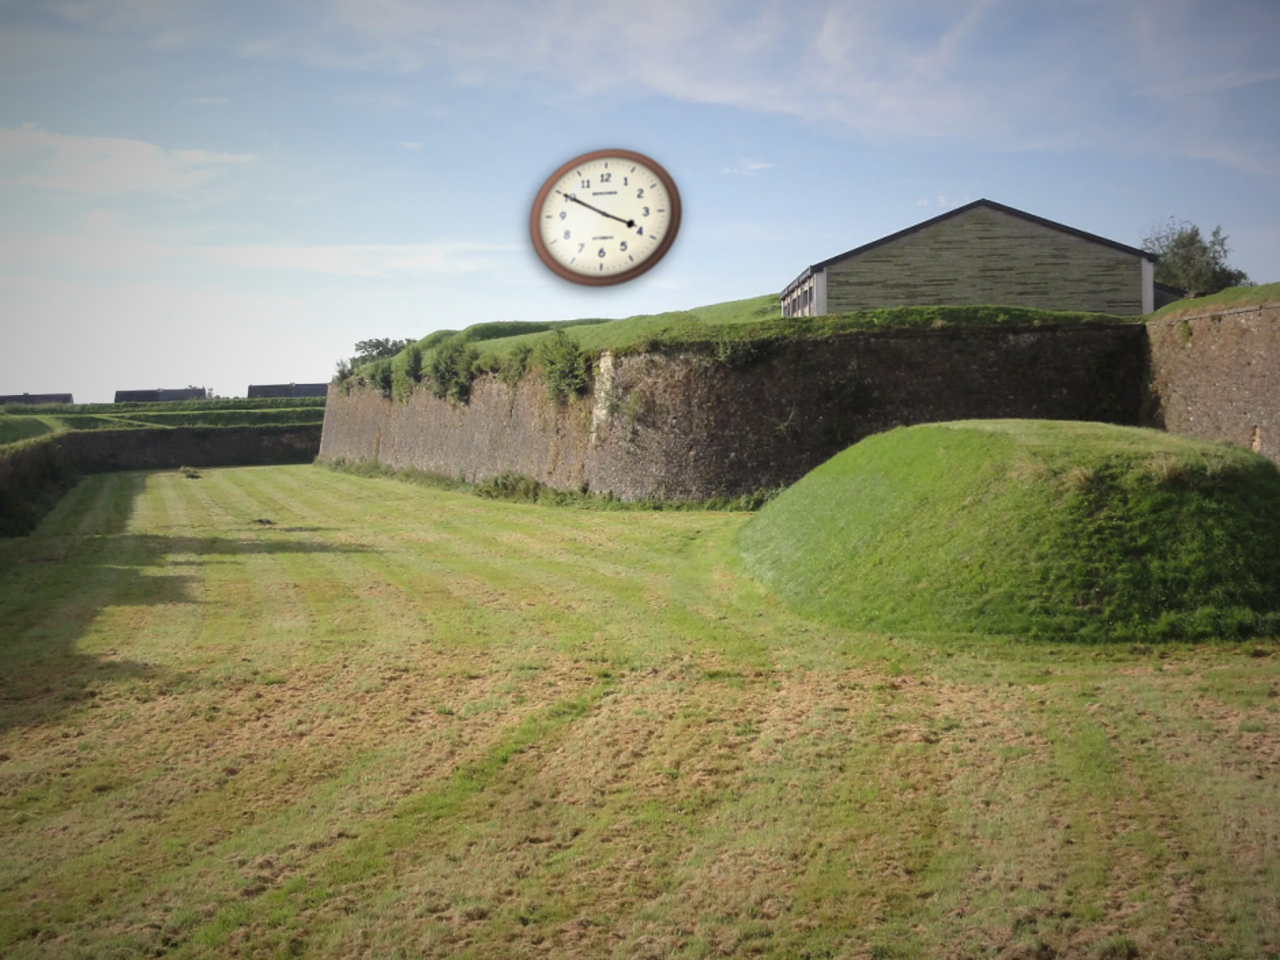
3:50
